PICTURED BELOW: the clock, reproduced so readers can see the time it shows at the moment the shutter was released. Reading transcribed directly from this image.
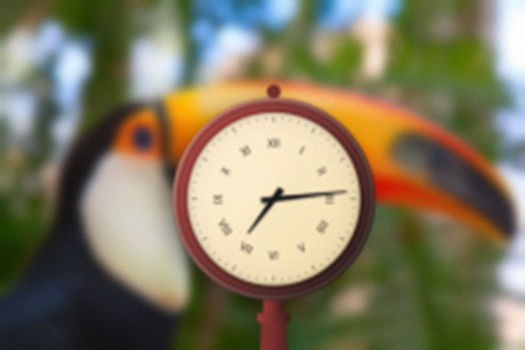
7:14
